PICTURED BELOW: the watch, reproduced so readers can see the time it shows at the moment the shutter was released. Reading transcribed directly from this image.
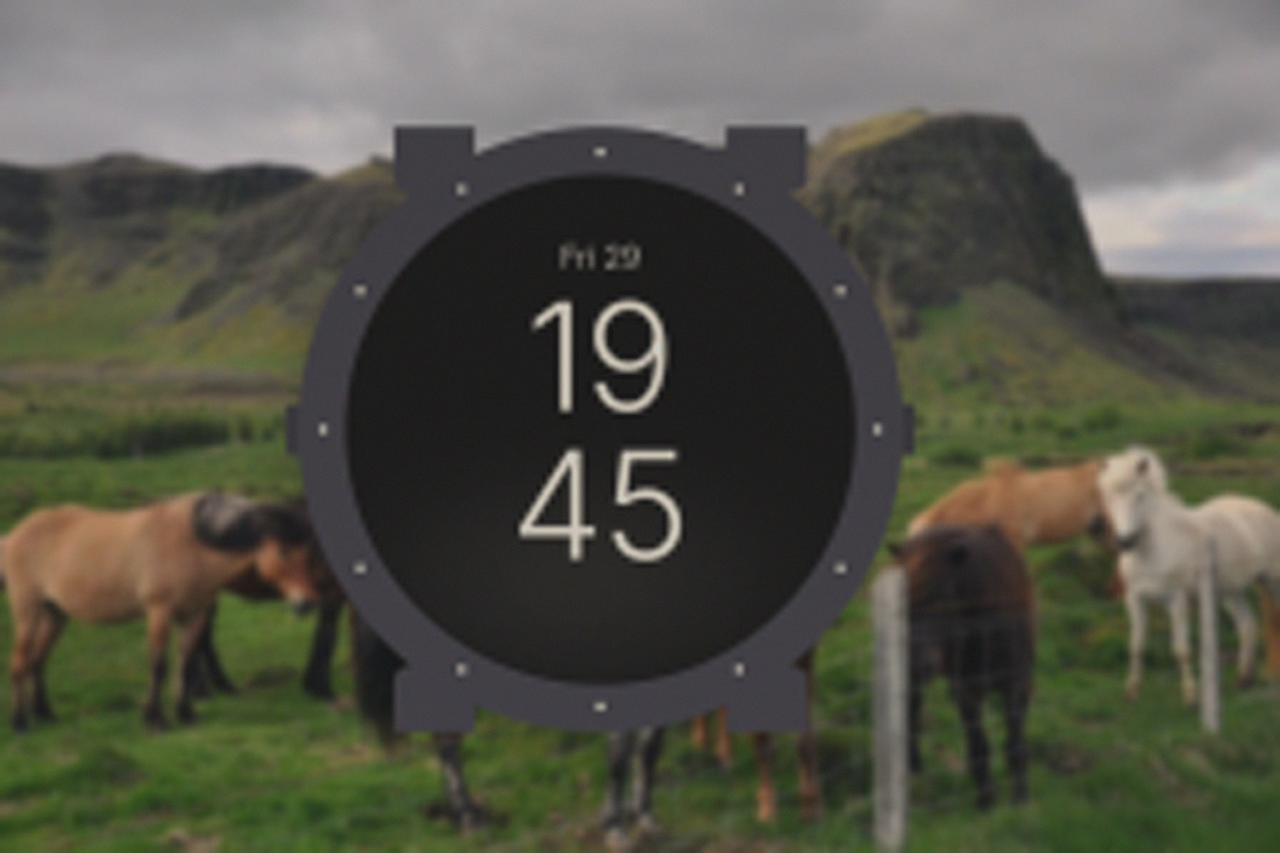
19:45
